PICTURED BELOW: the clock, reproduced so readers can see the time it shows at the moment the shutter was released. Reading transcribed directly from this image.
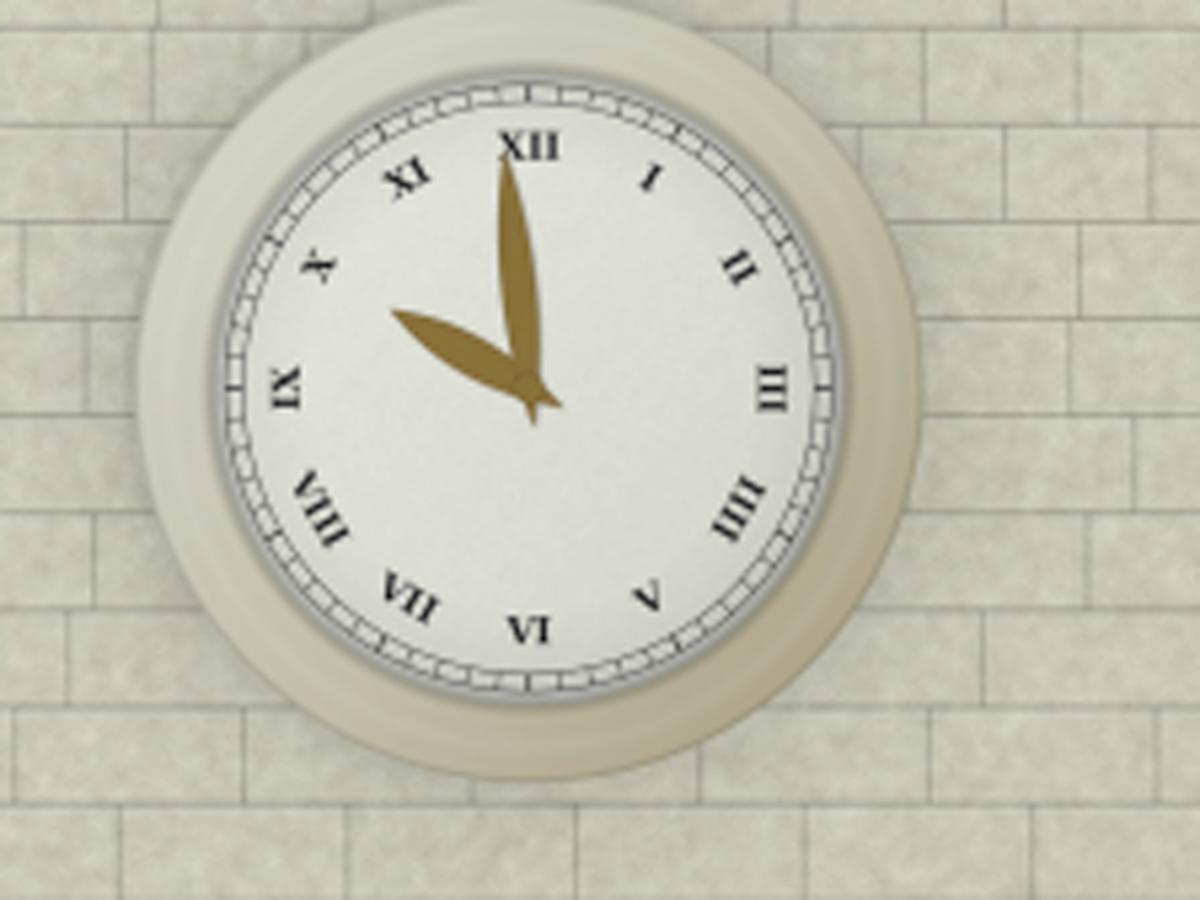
9:59
